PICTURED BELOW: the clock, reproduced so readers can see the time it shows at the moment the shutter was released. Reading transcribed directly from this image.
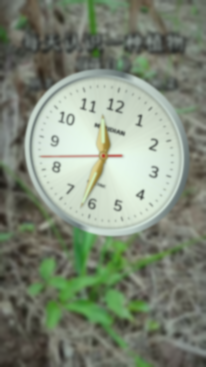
11:31:42
